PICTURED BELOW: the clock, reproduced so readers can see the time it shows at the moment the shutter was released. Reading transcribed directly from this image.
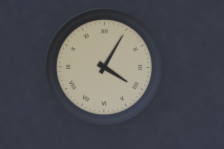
4:05
